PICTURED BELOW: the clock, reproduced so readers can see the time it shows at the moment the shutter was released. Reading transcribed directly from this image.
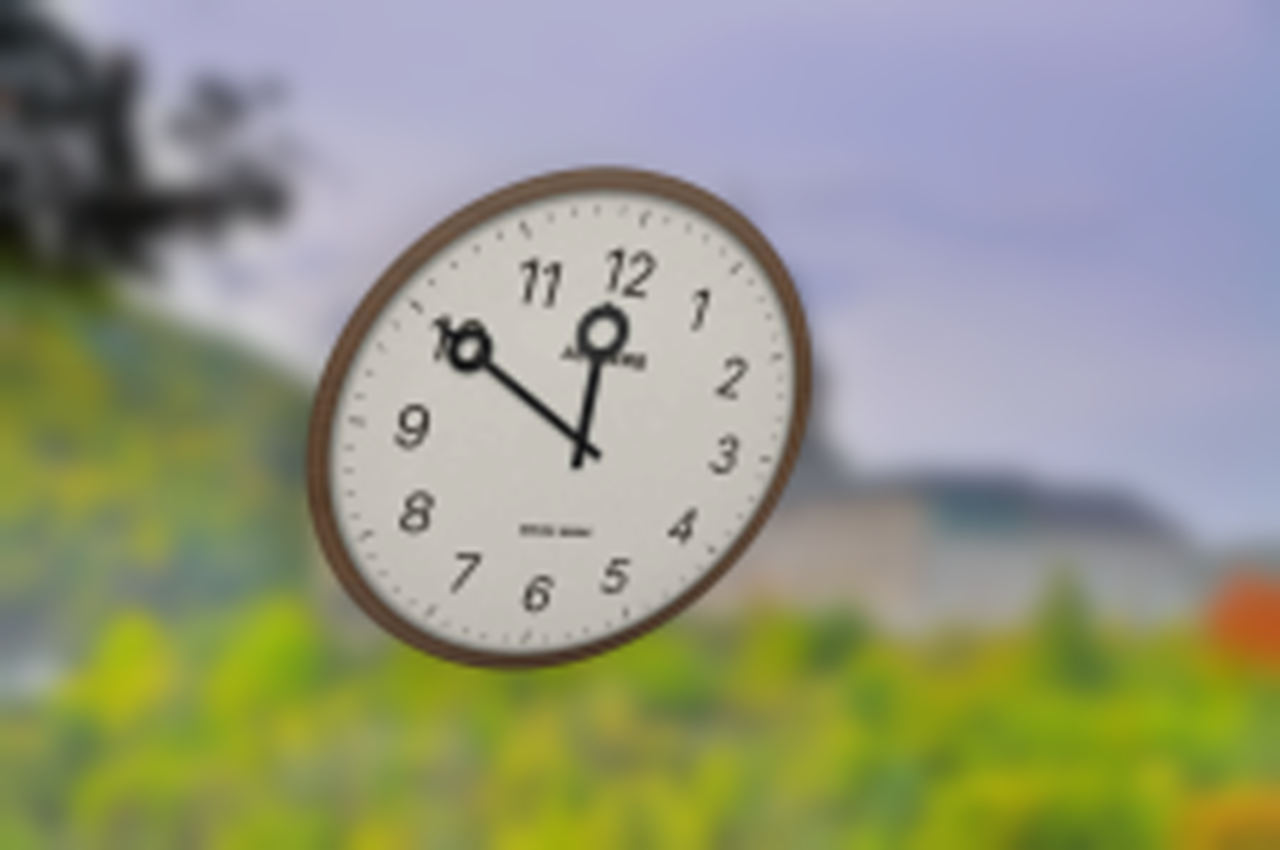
11:50
